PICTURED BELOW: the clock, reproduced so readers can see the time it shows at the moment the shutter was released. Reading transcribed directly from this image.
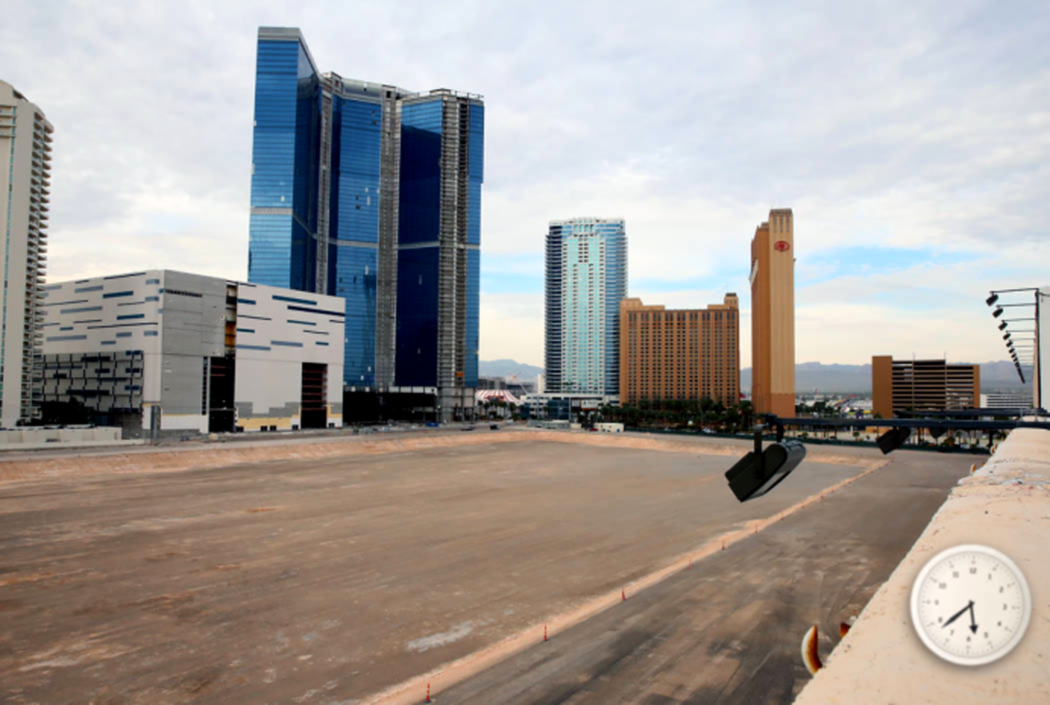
5:38
